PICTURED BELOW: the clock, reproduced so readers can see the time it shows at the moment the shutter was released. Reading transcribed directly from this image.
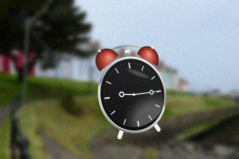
9:15
